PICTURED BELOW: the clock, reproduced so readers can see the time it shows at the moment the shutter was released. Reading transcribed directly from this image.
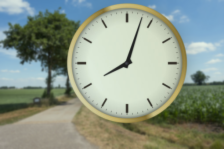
8:03
